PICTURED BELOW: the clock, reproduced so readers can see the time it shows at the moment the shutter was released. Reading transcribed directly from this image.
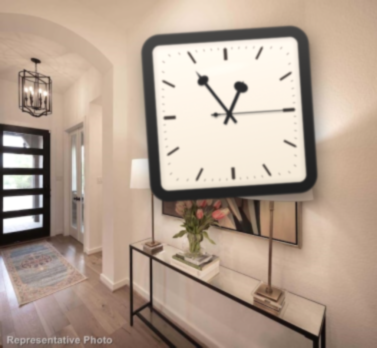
12:54:15
